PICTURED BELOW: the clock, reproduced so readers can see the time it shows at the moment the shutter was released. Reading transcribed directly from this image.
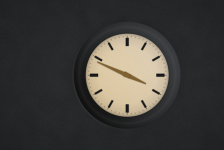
3:49
